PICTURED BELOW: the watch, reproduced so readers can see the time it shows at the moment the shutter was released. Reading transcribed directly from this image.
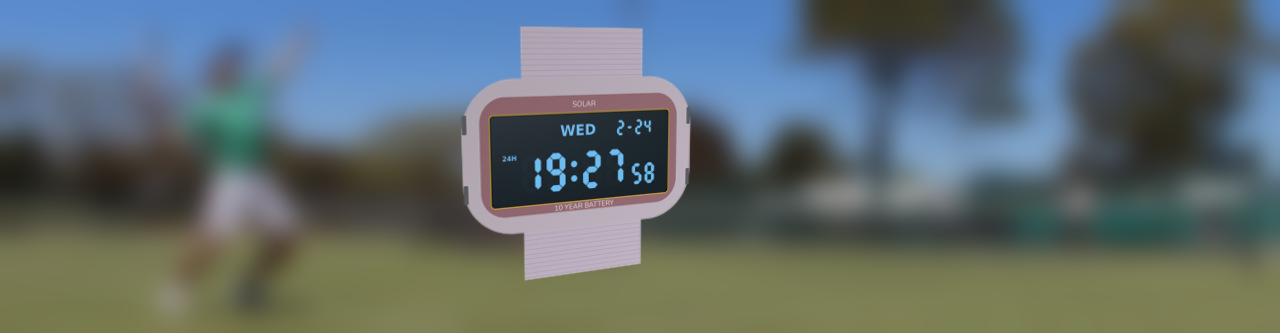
19:27:58
